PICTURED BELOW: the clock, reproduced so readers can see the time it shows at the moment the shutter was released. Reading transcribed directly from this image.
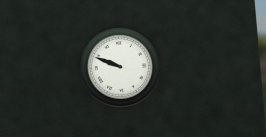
9:49
